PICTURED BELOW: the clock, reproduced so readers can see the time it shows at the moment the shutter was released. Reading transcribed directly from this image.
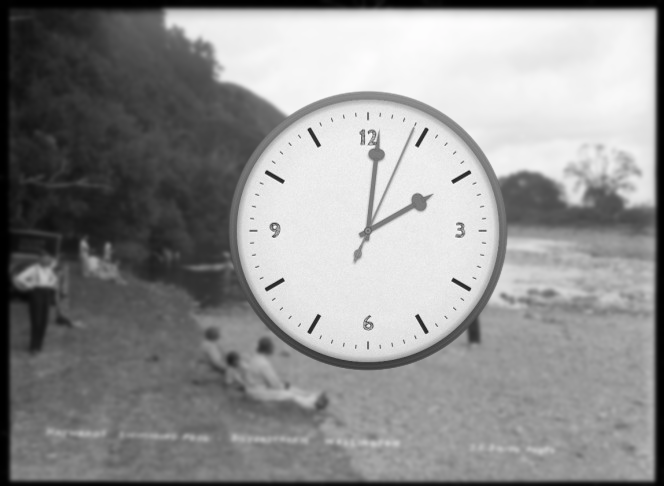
2:01:04
